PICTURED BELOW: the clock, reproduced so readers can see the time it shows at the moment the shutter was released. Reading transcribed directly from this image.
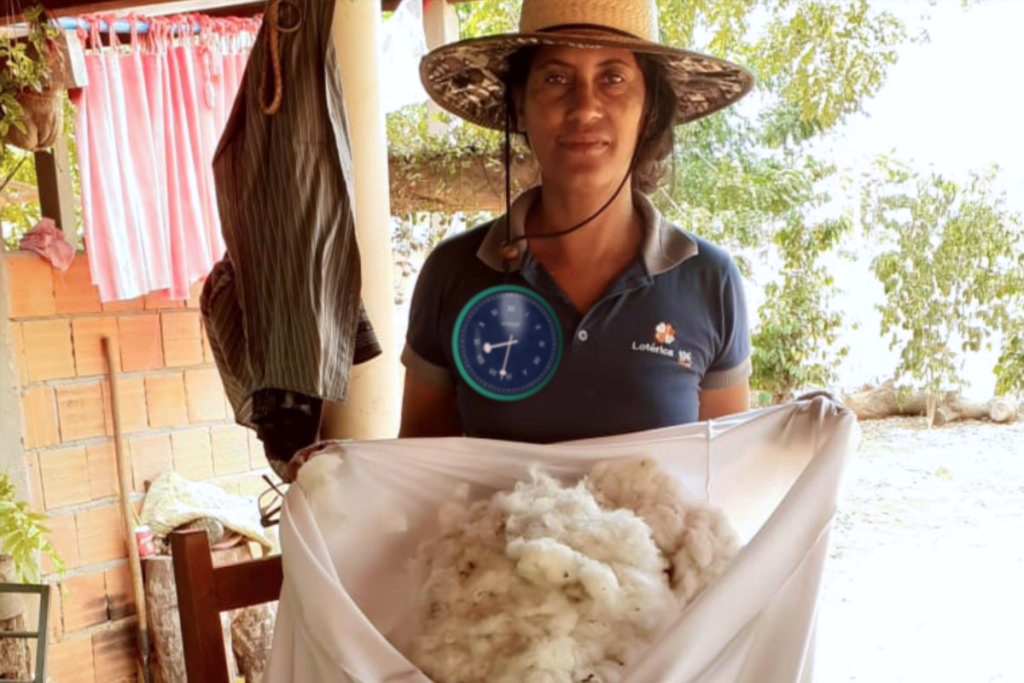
8:32
